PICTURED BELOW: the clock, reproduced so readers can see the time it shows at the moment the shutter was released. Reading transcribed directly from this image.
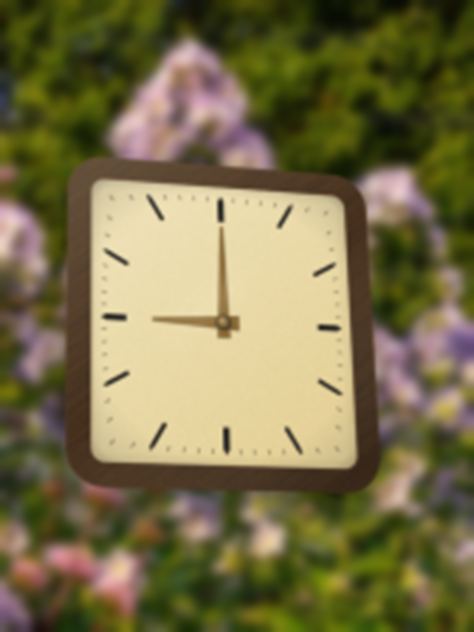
9:00
